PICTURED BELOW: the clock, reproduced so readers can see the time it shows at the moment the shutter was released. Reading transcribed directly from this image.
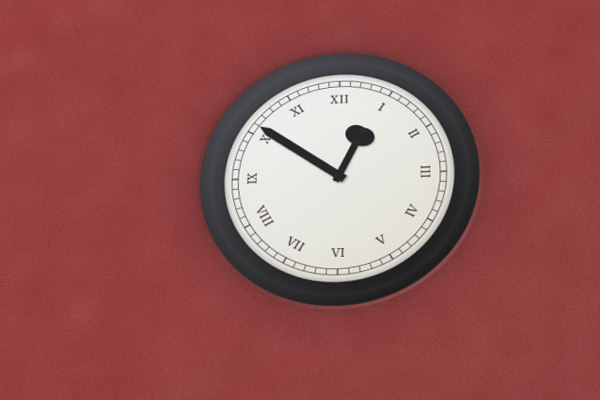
12:51
